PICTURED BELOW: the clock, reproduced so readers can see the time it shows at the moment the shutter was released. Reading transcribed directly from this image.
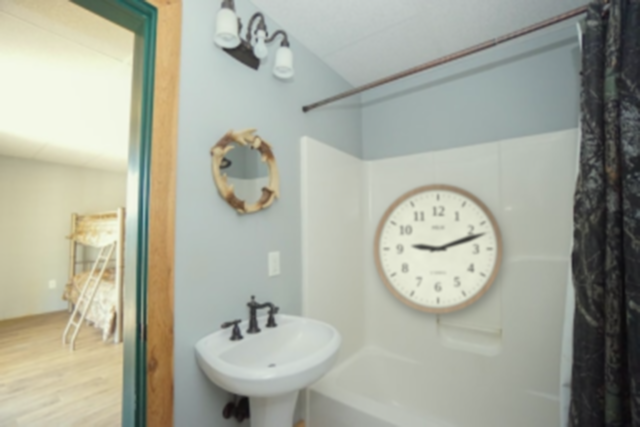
9:12
